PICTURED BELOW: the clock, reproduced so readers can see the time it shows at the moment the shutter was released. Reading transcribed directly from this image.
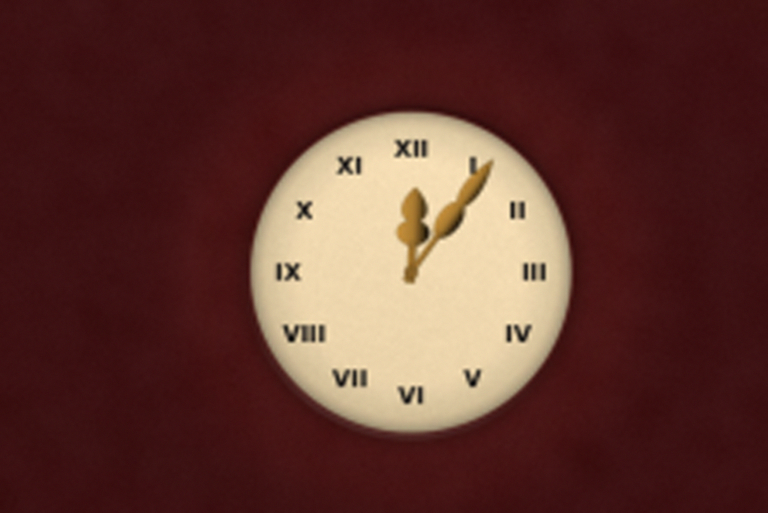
12:06
